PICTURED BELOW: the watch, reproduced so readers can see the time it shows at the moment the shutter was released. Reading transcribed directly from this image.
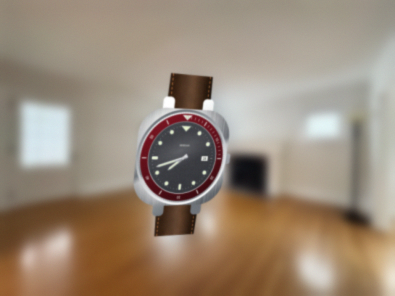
7:42
